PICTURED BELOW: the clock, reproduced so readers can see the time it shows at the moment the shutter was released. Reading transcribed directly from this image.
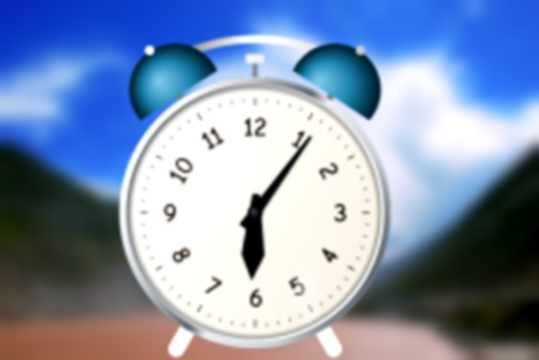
6:06
